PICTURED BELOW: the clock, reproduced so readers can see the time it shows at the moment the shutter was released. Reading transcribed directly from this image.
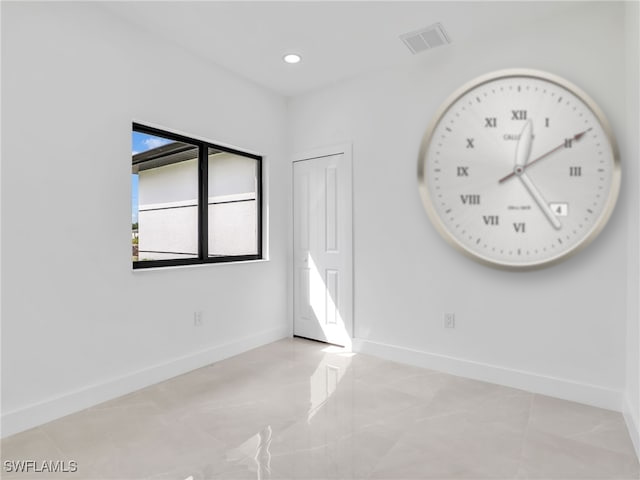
12:24:10
